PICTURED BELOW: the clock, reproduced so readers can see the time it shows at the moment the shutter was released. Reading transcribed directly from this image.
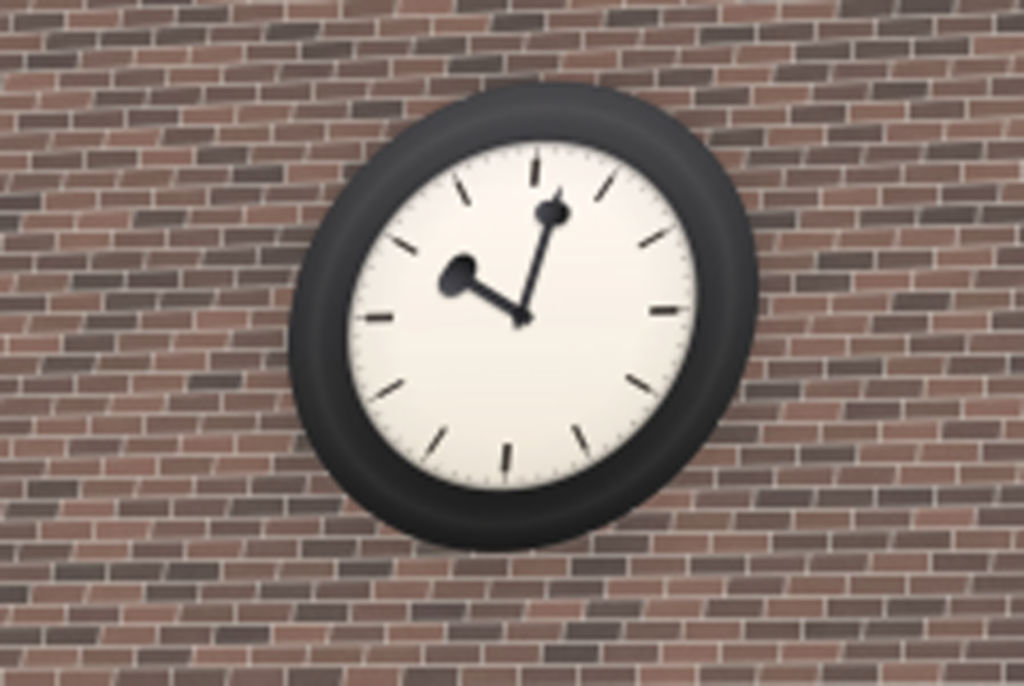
10:02
